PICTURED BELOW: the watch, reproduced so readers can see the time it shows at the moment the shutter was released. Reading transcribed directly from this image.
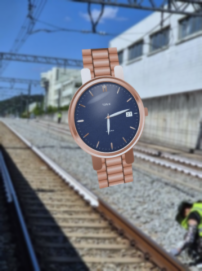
6:13
